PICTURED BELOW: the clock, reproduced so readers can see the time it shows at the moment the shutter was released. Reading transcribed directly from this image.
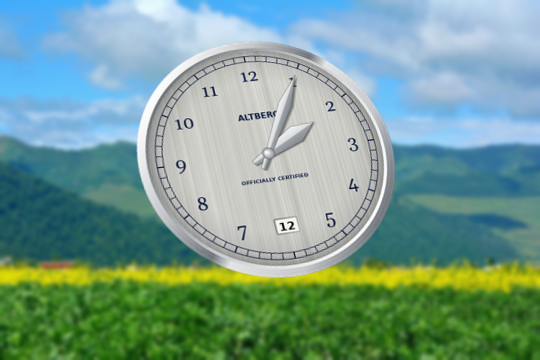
2:05
